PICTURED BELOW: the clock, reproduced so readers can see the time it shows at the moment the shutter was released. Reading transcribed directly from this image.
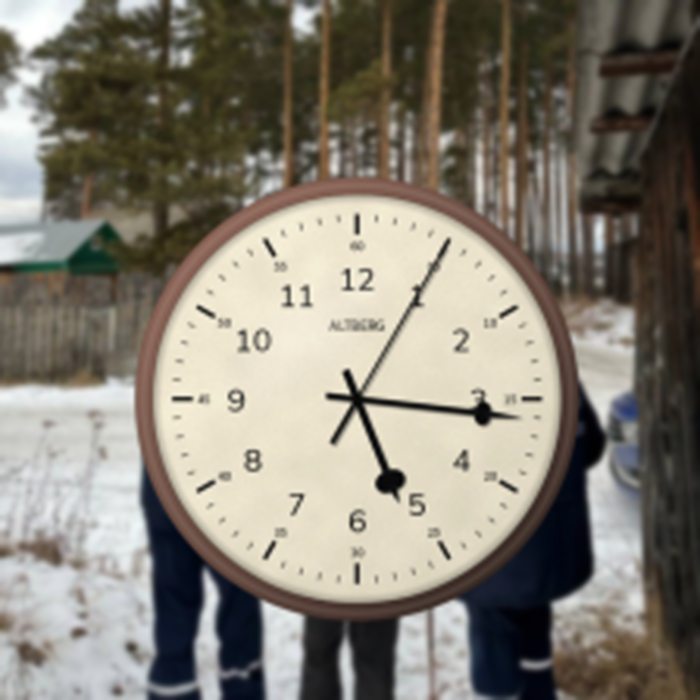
5:16:05
